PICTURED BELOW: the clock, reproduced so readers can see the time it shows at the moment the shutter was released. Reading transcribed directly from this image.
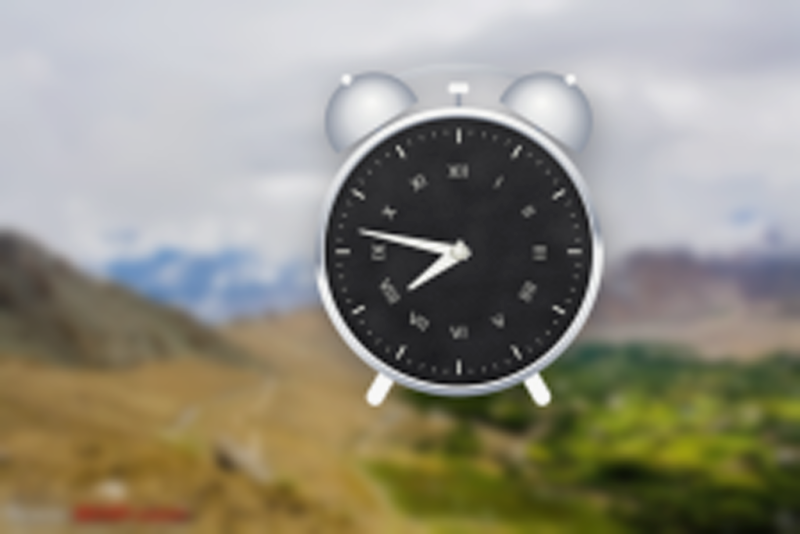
7:47
